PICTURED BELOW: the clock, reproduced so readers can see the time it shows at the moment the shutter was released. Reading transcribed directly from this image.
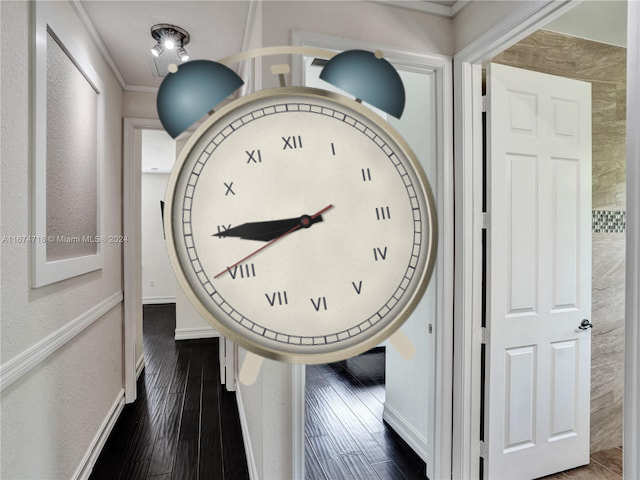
8:44:41
